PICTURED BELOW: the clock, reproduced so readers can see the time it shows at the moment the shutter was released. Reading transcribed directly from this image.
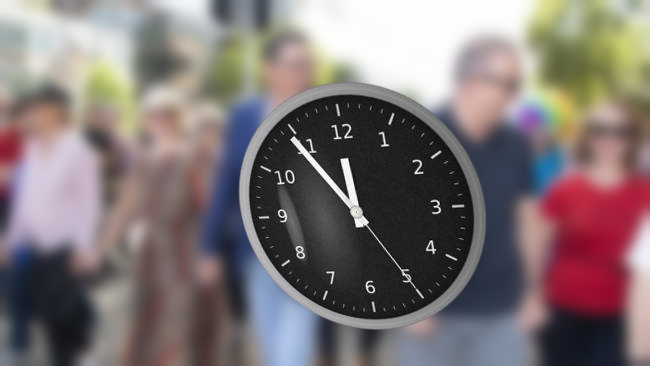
11:54:25
